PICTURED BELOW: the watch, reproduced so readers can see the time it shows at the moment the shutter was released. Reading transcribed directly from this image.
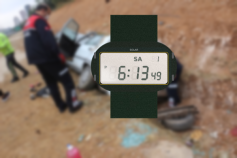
6:13:49
